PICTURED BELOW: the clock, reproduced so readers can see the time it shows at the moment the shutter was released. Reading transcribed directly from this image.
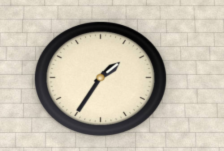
1:35
